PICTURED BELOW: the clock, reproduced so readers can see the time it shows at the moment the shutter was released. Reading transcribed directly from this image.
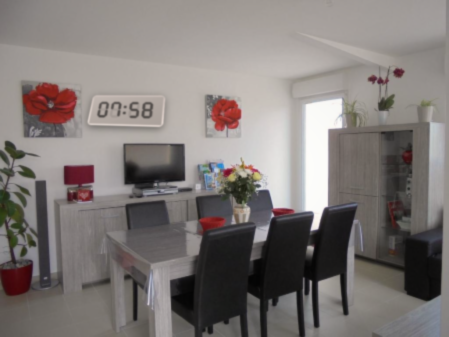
7:58
